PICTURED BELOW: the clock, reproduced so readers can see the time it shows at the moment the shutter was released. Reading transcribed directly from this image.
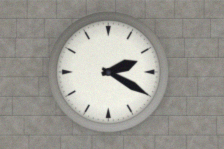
2:20
